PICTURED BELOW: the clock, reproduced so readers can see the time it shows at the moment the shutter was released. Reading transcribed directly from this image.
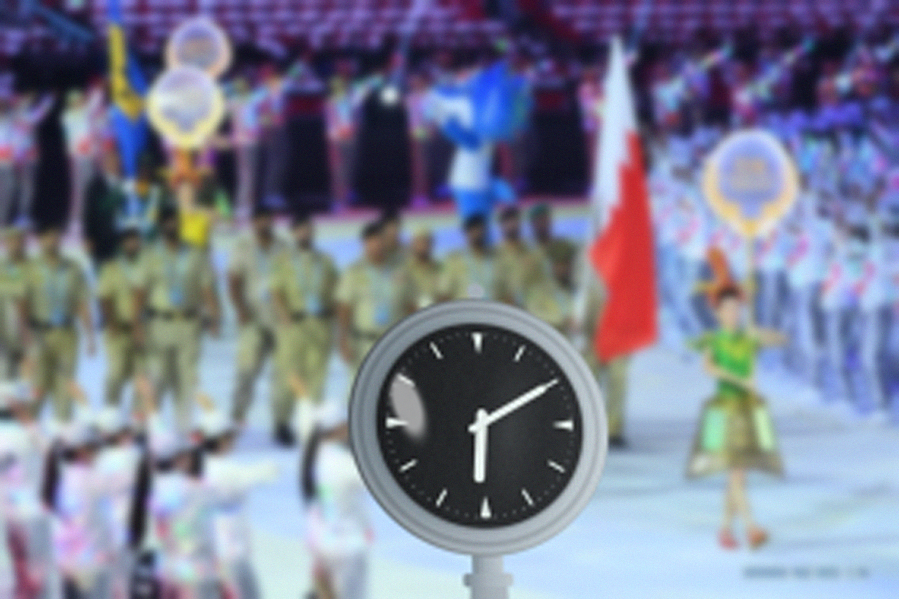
6:10
